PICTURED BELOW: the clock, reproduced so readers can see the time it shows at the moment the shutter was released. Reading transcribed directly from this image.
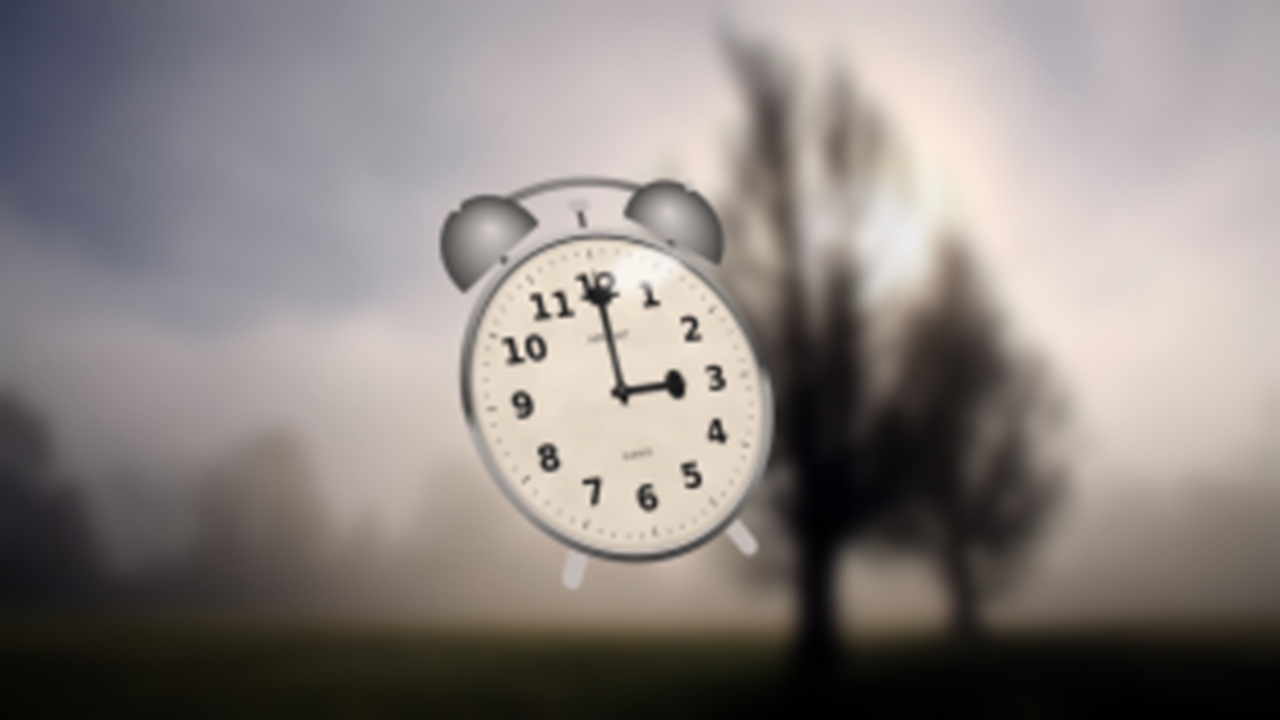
3:00
